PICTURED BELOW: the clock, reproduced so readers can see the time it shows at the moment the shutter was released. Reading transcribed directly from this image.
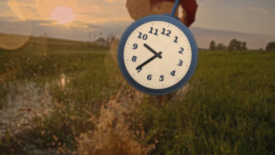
9:36
